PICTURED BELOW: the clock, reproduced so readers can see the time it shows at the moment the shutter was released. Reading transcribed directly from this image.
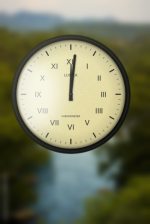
12:01
